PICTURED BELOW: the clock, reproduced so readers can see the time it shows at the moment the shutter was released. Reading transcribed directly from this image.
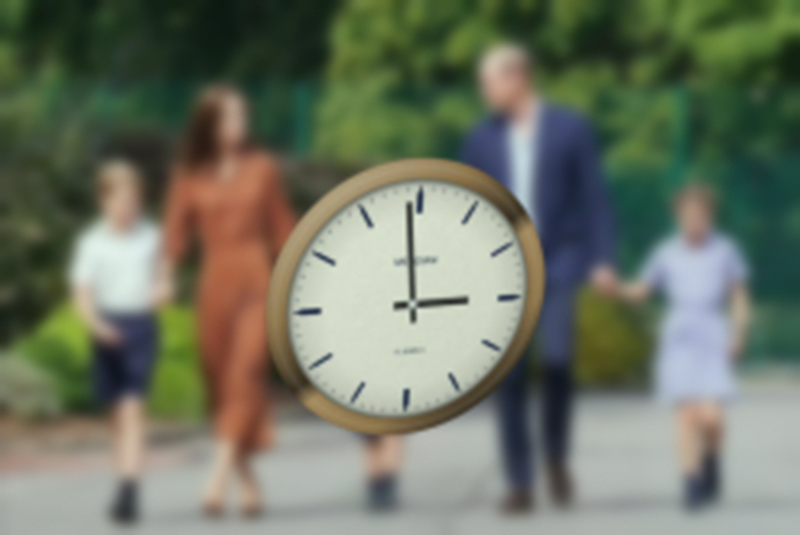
2:59
